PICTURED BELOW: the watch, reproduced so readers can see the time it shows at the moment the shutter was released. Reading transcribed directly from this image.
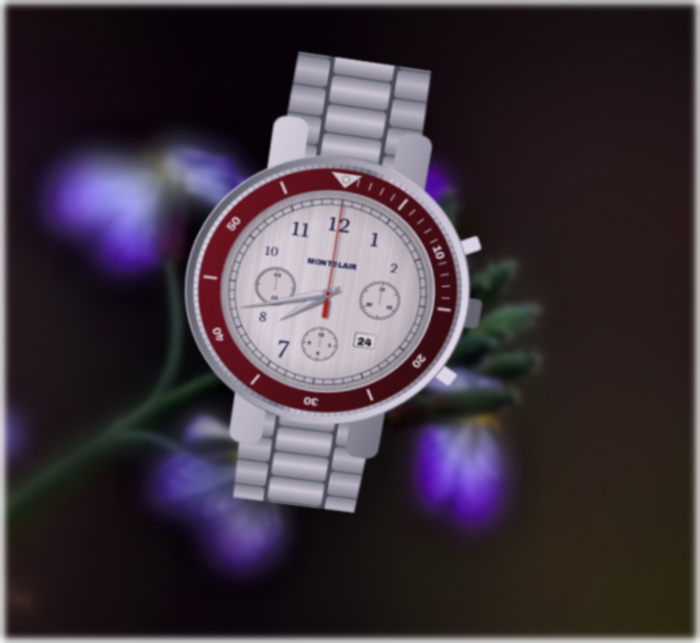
7:42
